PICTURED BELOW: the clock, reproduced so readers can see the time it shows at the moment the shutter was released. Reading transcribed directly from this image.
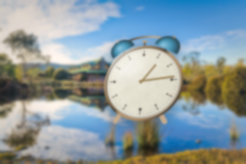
1:14
